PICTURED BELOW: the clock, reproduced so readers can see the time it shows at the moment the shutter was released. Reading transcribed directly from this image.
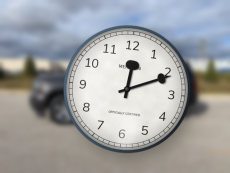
12:11
